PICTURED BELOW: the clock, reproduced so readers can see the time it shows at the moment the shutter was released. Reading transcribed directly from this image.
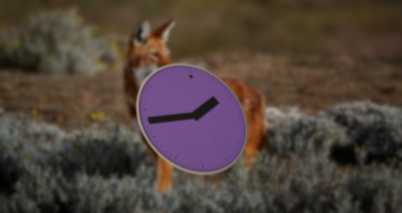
1:43
